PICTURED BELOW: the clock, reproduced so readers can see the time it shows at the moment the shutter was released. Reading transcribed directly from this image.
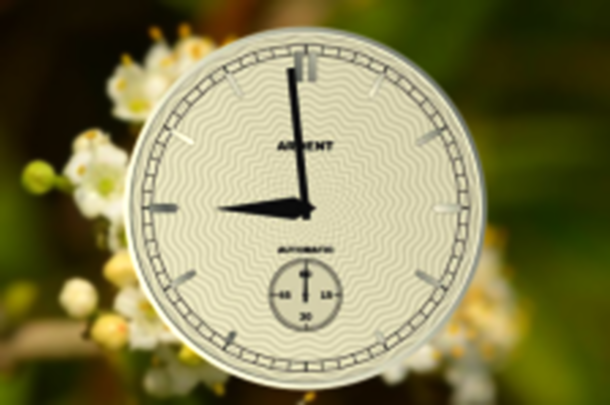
8:59
